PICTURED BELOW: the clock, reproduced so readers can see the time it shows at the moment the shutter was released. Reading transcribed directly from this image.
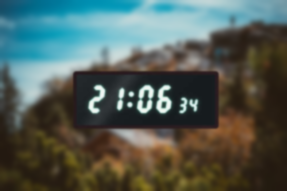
21:06:34
